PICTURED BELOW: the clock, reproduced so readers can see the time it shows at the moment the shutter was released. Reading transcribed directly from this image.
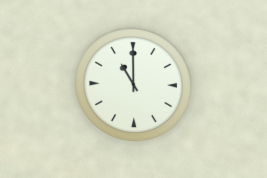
11:00
